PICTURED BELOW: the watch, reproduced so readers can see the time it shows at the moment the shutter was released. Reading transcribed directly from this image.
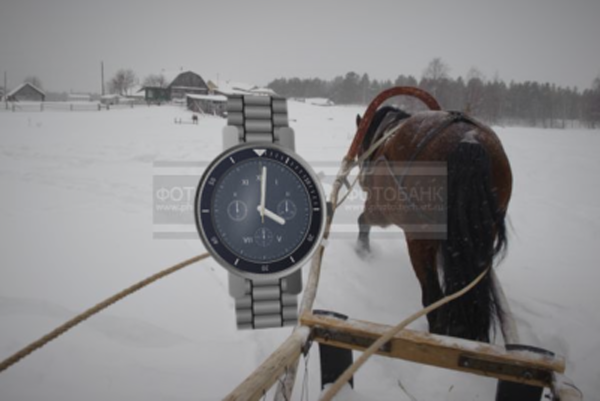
4:01
